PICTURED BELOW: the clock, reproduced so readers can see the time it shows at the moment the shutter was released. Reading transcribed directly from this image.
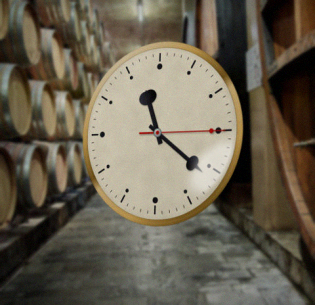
11:21:15
